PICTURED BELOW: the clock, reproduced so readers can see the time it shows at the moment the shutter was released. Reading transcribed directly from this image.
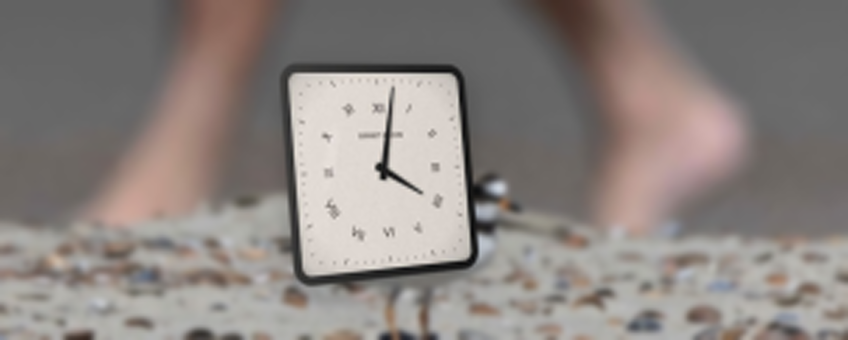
4:02
